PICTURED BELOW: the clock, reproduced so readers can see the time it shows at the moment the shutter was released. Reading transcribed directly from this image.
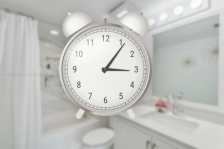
3:06
